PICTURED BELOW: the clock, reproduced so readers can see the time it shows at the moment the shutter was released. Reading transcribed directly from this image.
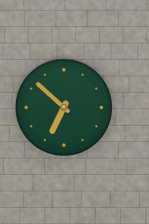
6:52
